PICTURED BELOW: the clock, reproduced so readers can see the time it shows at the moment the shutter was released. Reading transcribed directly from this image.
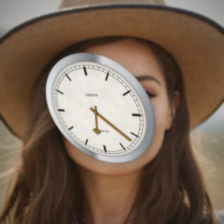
6:22
